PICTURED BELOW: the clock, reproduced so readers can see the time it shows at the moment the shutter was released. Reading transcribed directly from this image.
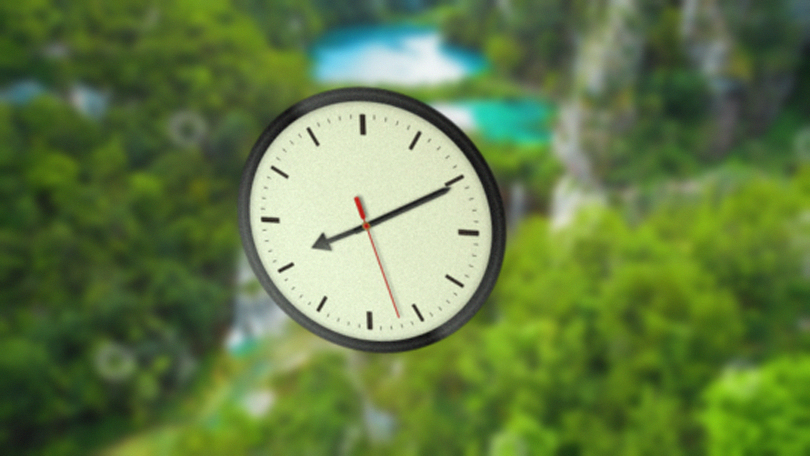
8:10:27
